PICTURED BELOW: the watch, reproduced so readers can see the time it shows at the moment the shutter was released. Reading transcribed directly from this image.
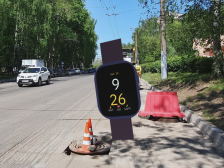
9:26
